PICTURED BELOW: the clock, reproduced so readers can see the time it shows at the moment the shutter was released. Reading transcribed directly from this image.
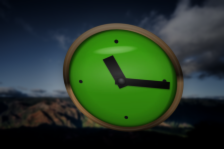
11:16
